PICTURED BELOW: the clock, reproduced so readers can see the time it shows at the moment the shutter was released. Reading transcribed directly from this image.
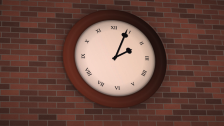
2:04
